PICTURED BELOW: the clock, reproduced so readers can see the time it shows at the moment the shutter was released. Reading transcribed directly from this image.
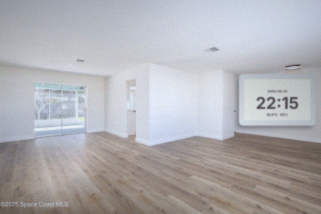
22:15
